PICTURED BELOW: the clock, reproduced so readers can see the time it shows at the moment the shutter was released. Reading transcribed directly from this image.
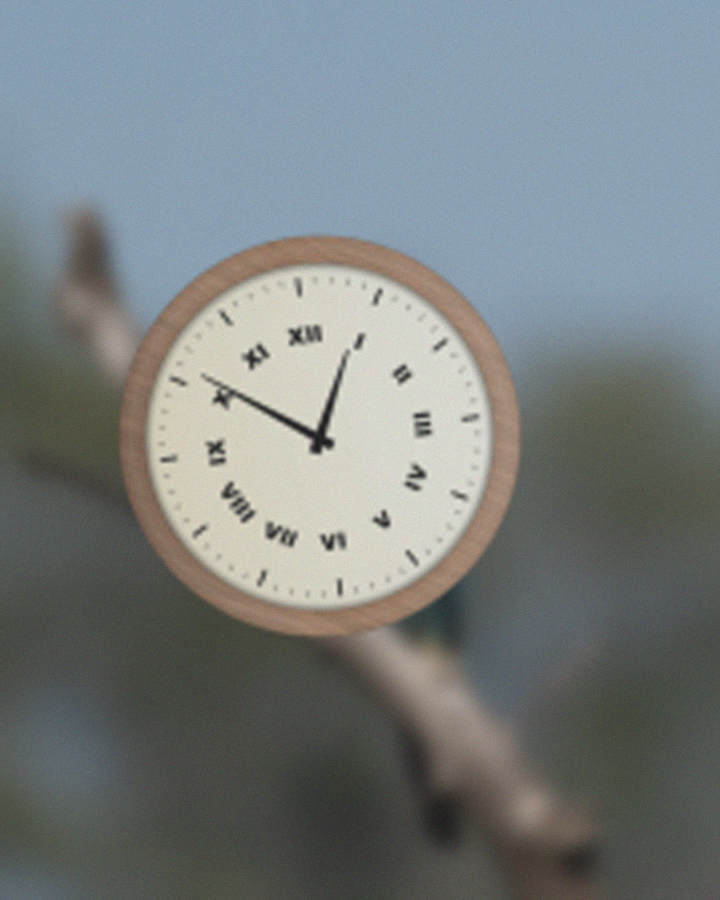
12:51
